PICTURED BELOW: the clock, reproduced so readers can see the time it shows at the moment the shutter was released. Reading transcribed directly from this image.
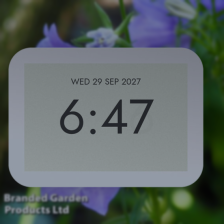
6:47
